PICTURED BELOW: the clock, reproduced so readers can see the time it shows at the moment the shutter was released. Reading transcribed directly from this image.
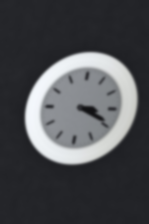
3:19
